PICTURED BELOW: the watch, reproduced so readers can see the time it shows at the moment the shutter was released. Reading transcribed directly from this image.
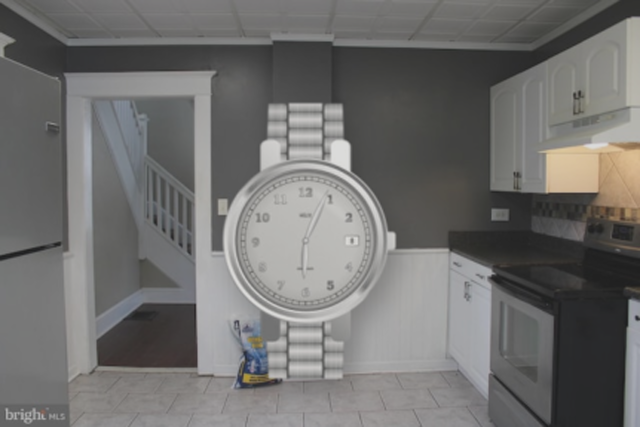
6:04
